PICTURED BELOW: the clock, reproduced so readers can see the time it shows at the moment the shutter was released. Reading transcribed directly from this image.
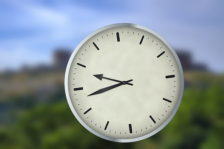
9:43
